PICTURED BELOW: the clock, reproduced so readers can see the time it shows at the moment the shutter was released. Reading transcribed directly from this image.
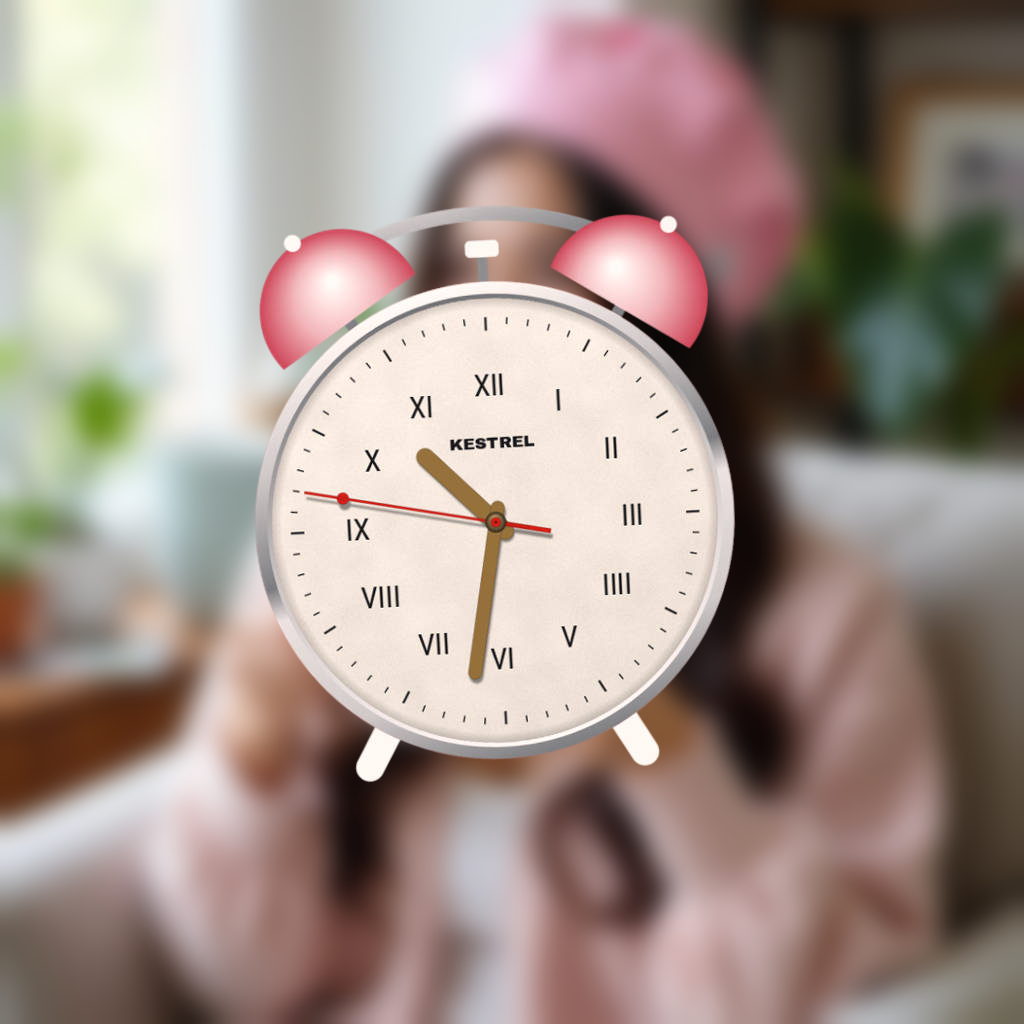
10:31:47
